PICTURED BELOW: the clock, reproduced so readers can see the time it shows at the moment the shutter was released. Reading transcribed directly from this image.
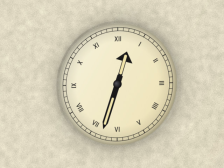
12:33
